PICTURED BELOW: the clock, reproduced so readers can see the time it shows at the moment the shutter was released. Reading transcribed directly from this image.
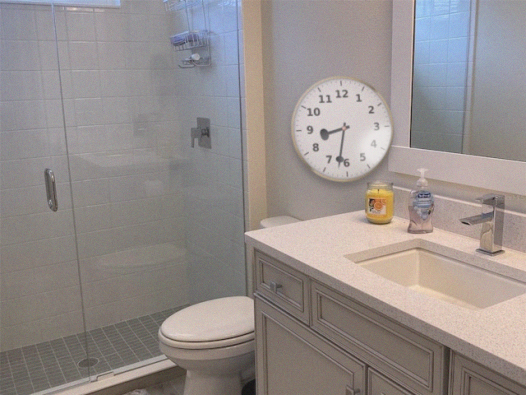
8:32
